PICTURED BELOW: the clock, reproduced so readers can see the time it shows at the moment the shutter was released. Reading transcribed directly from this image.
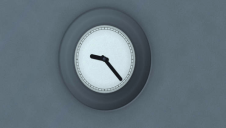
9:23
